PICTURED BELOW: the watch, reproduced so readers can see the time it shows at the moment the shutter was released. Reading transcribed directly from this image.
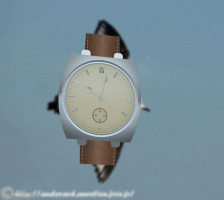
10:02
